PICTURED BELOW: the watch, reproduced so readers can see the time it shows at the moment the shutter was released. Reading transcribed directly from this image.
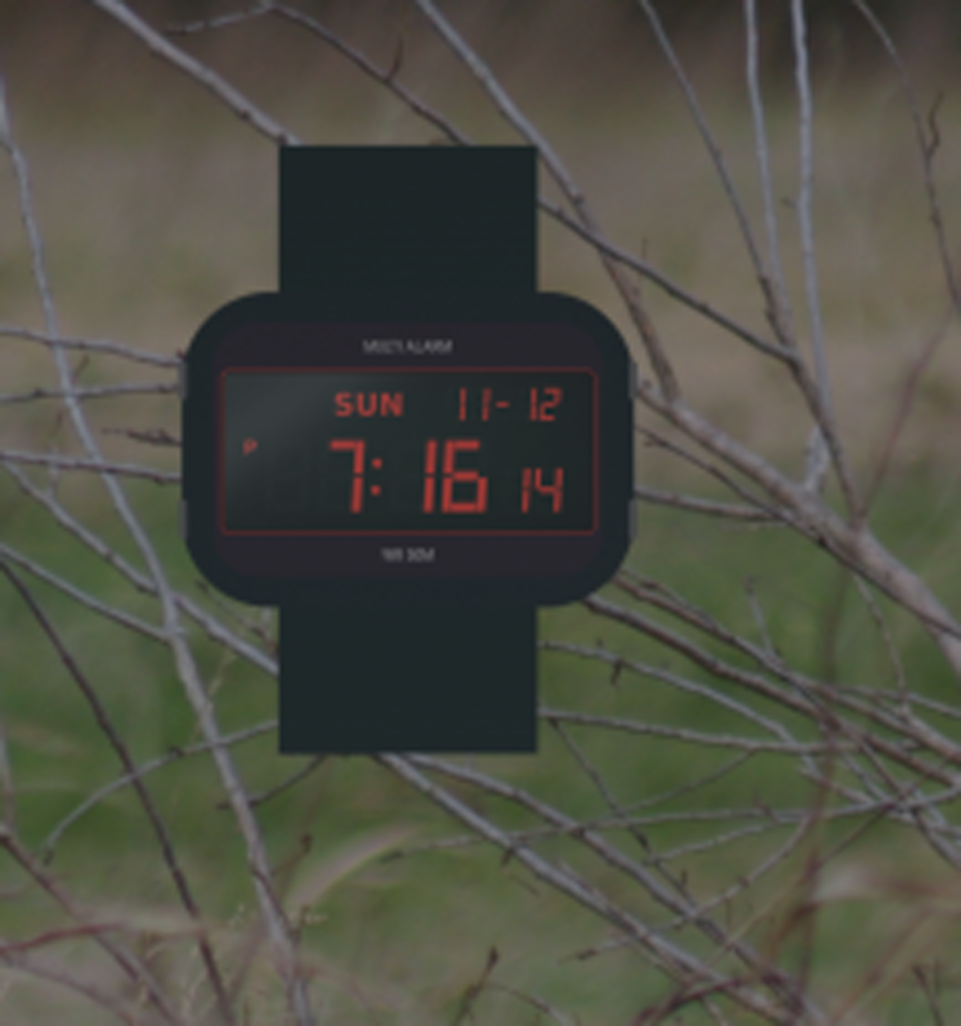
7:16:14
